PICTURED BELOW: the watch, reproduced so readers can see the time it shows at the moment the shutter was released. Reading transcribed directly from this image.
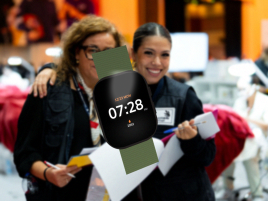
7:28
